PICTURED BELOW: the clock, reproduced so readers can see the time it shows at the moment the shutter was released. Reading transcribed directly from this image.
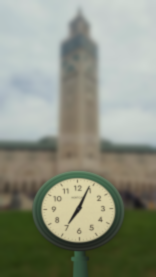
7:04
